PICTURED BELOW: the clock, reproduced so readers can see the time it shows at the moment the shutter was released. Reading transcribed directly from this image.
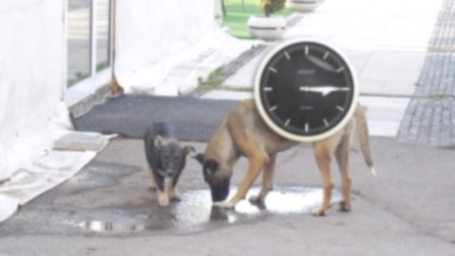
3:15
